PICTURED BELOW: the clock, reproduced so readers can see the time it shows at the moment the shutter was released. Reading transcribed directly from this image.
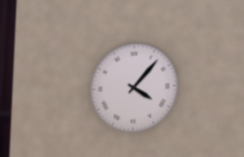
4:07
